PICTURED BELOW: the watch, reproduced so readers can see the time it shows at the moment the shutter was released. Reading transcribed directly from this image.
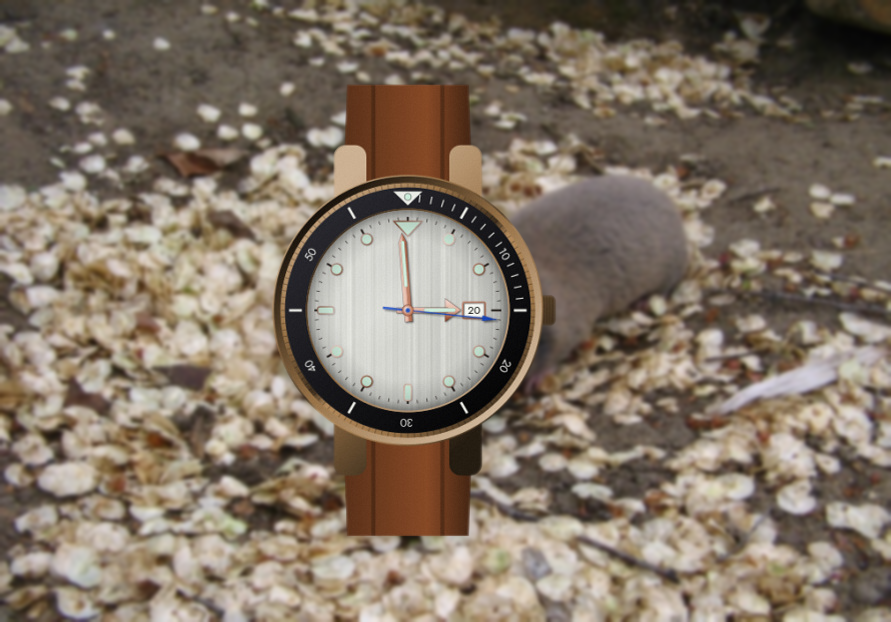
2:59:16
